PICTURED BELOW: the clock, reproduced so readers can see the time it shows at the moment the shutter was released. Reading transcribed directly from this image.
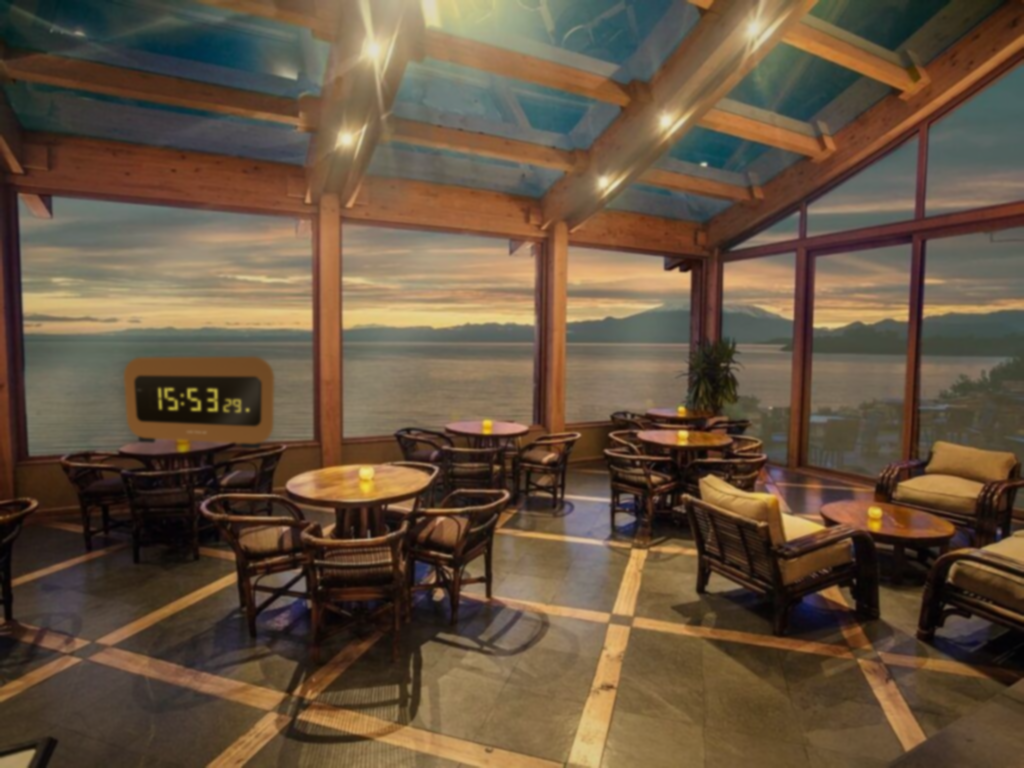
15:53
